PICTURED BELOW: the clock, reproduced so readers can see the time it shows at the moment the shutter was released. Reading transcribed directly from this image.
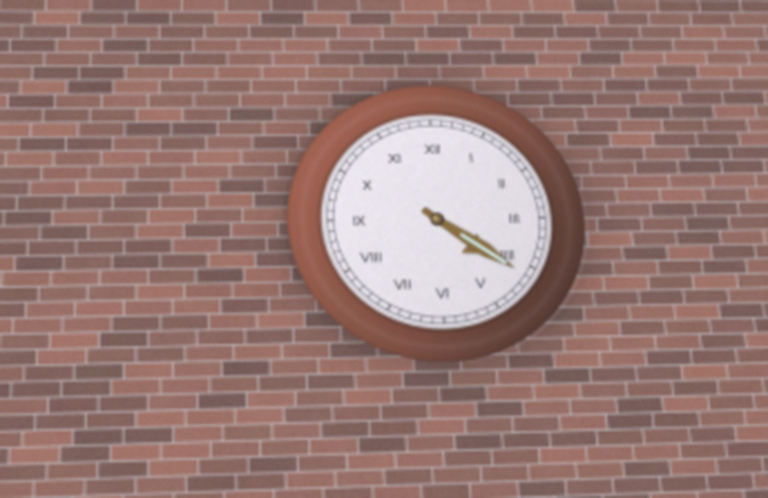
4:21
